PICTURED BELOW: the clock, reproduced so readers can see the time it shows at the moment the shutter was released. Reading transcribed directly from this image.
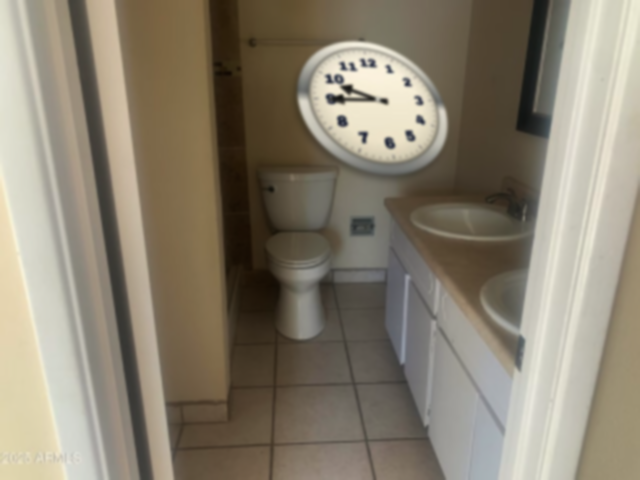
9:45
